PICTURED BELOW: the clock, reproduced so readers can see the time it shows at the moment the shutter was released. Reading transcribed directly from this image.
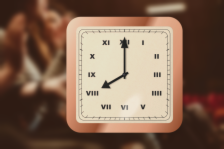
8:00
